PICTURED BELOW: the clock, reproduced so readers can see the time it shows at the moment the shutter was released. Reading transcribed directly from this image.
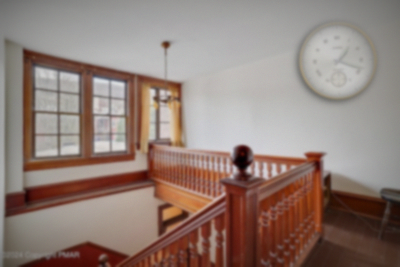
1:18
